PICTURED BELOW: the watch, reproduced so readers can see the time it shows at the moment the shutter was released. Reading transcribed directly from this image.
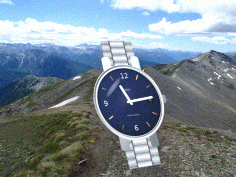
11:14
